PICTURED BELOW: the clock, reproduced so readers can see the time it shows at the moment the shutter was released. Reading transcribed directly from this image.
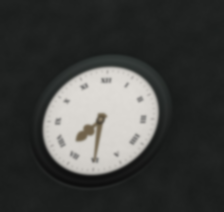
7:30
